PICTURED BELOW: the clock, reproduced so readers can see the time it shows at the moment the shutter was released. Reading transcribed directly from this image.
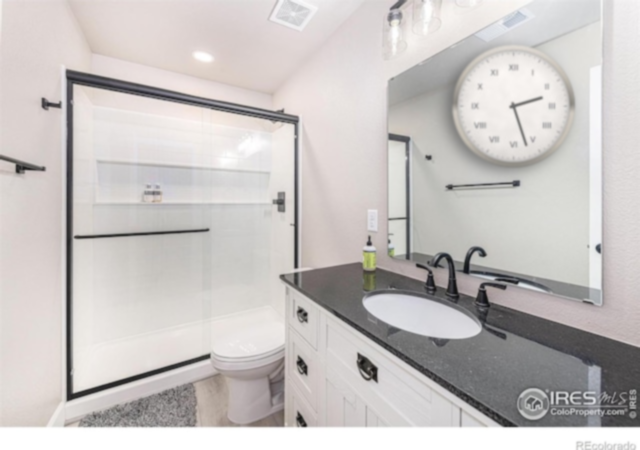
2:27
